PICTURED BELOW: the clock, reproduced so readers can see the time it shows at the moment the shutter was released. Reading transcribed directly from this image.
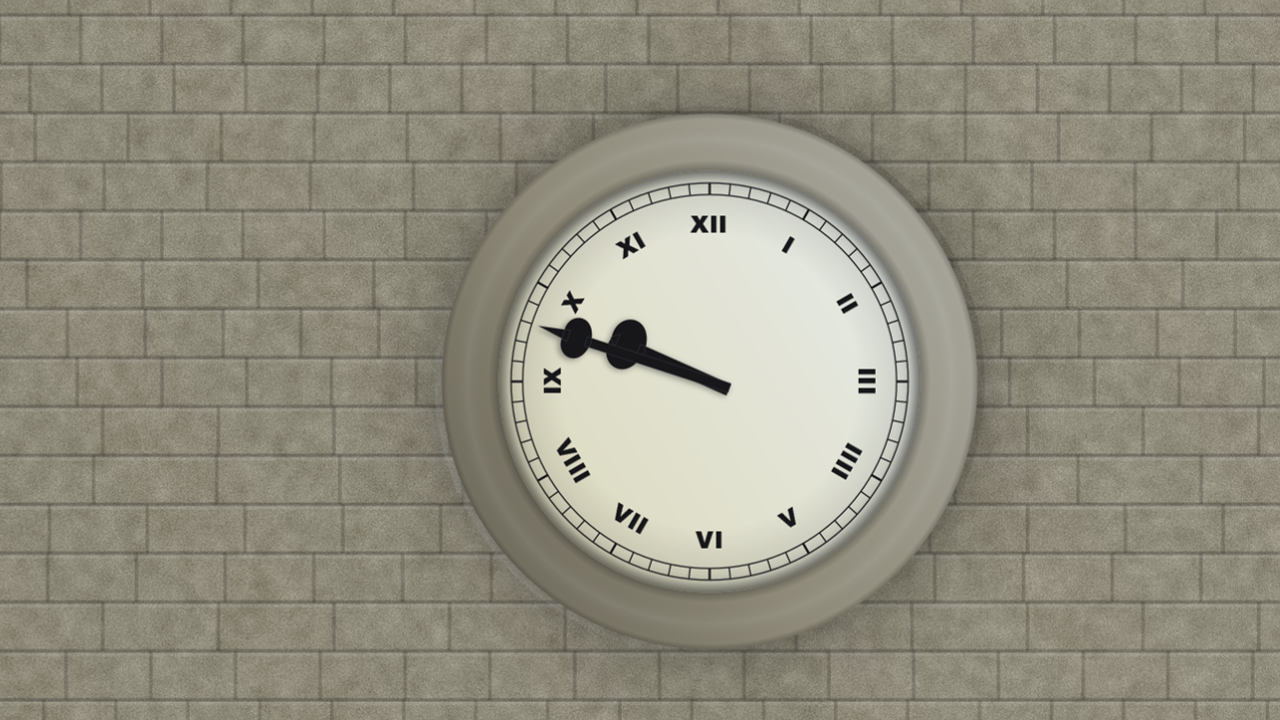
9:48
